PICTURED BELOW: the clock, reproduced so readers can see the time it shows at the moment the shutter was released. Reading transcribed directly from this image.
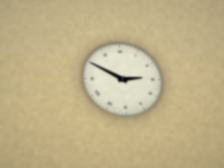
2:50
